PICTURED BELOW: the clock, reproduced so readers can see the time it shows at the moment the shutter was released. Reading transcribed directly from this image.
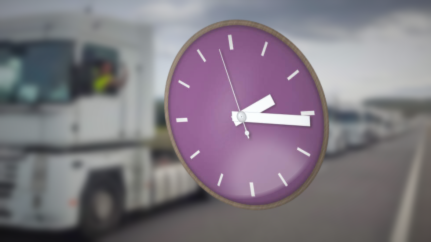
2:15:58
